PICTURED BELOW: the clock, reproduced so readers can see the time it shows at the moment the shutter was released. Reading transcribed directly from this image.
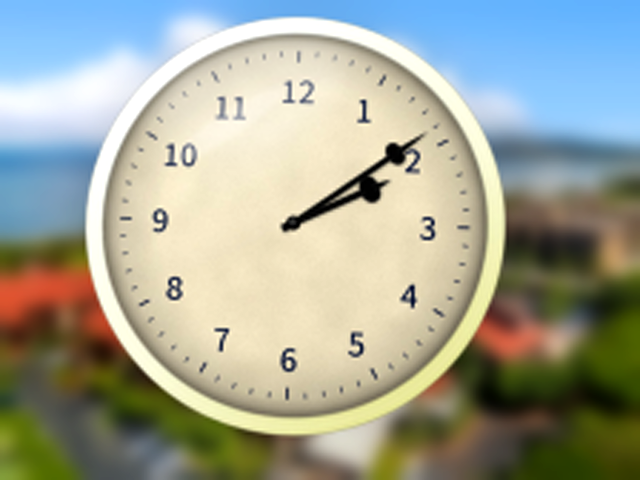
2:09
